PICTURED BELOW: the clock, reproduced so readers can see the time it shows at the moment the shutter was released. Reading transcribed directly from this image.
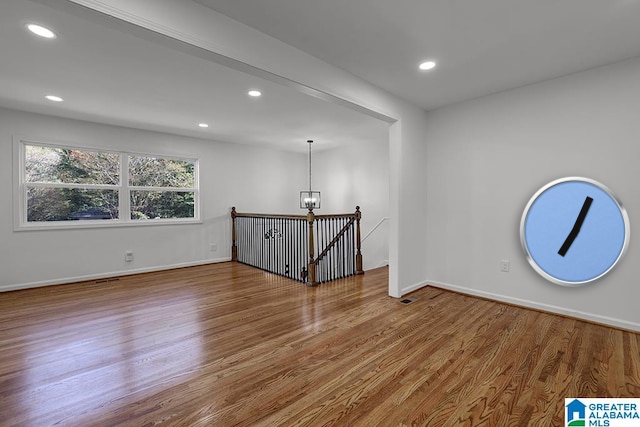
7:04
